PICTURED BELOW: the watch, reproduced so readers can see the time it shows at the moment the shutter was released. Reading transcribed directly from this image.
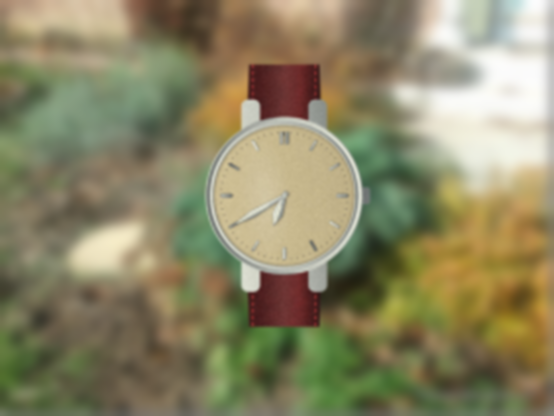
6:40
